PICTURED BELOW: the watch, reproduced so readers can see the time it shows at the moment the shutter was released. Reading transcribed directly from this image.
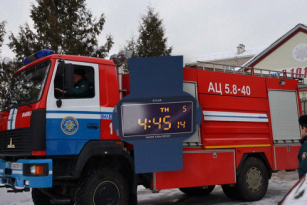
4:45:14
